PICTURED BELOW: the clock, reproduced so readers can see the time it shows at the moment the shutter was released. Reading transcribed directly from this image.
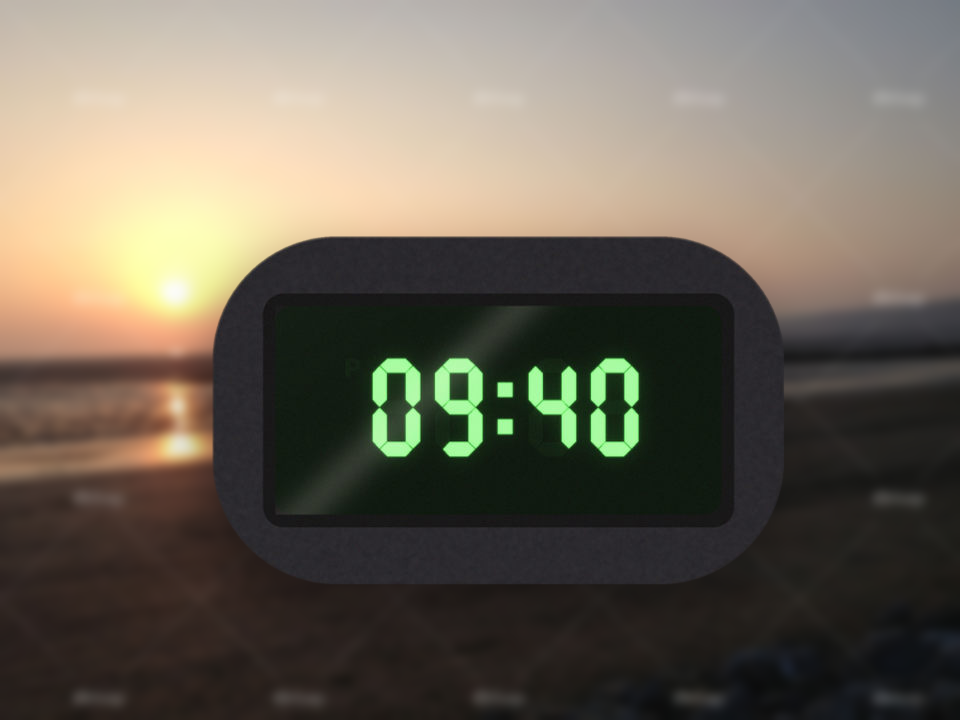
9:40
